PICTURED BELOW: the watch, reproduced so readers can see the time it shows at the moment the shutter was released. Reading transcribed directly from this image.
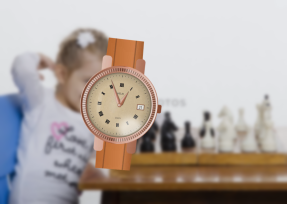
12:56
